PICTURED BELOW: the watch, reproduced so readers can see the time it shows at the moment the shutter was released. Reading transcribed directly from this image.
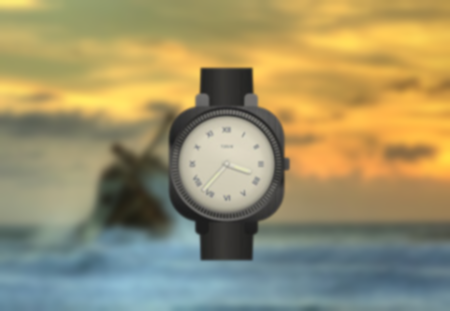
3:37
